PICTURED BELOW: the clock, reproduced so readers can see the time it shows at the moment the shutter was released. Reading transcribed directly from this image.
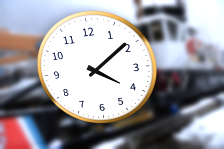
4:09
